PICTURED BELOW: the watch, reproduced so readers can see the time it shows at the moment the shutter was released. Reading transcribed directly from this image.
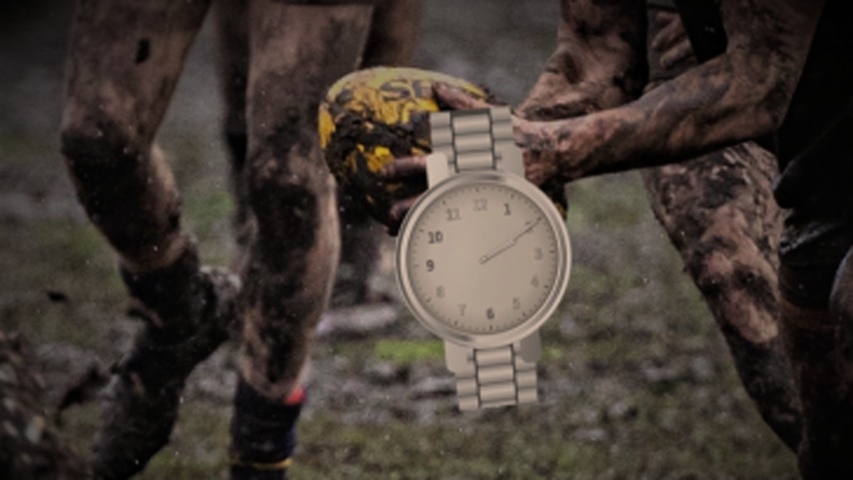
2:10
